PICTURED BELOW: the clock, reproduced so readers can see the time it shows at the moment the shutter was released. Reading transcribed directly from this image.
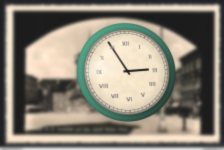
2:55
